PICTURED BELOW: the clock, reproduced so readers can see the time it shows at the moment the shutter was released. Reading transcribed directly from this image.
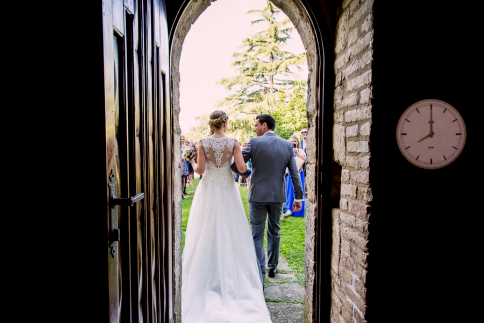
8:00
